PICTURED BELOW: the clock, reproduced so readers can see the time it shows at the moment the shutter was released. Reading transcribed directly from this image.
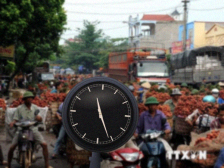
11:26
